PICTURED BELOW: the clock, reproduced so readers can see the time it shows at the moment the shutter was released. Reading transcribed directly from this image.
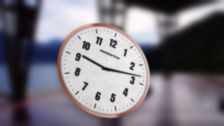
9:13
